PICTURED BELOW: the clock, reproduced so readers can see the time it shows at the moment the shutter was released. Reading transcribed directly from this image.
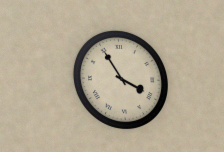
3:55
